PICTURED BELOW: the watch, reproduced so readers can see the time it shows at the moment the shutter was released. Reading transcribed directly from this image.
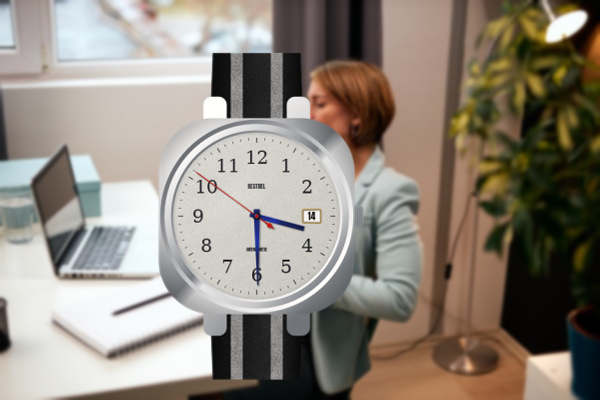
3:29:51
